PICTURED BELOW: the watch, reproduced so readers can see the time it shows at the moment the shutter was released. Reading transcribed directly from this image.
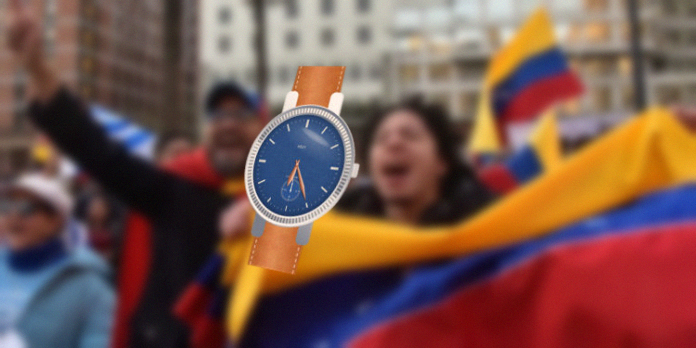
6:25
